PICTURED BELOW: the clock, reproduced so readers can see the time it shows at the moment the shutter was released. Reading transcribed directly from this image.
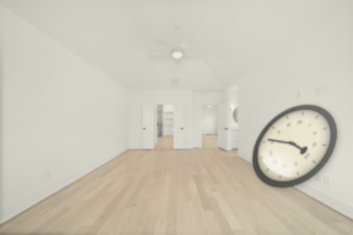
3:46
